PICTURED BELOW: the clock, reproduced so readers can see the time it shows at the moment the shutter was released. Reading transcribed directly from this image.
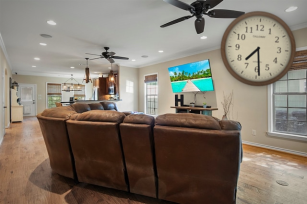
7:29
